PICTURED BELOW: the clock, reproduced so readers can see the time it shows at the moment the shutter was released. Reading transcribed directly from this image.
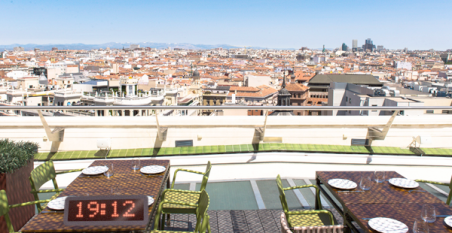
19:12
